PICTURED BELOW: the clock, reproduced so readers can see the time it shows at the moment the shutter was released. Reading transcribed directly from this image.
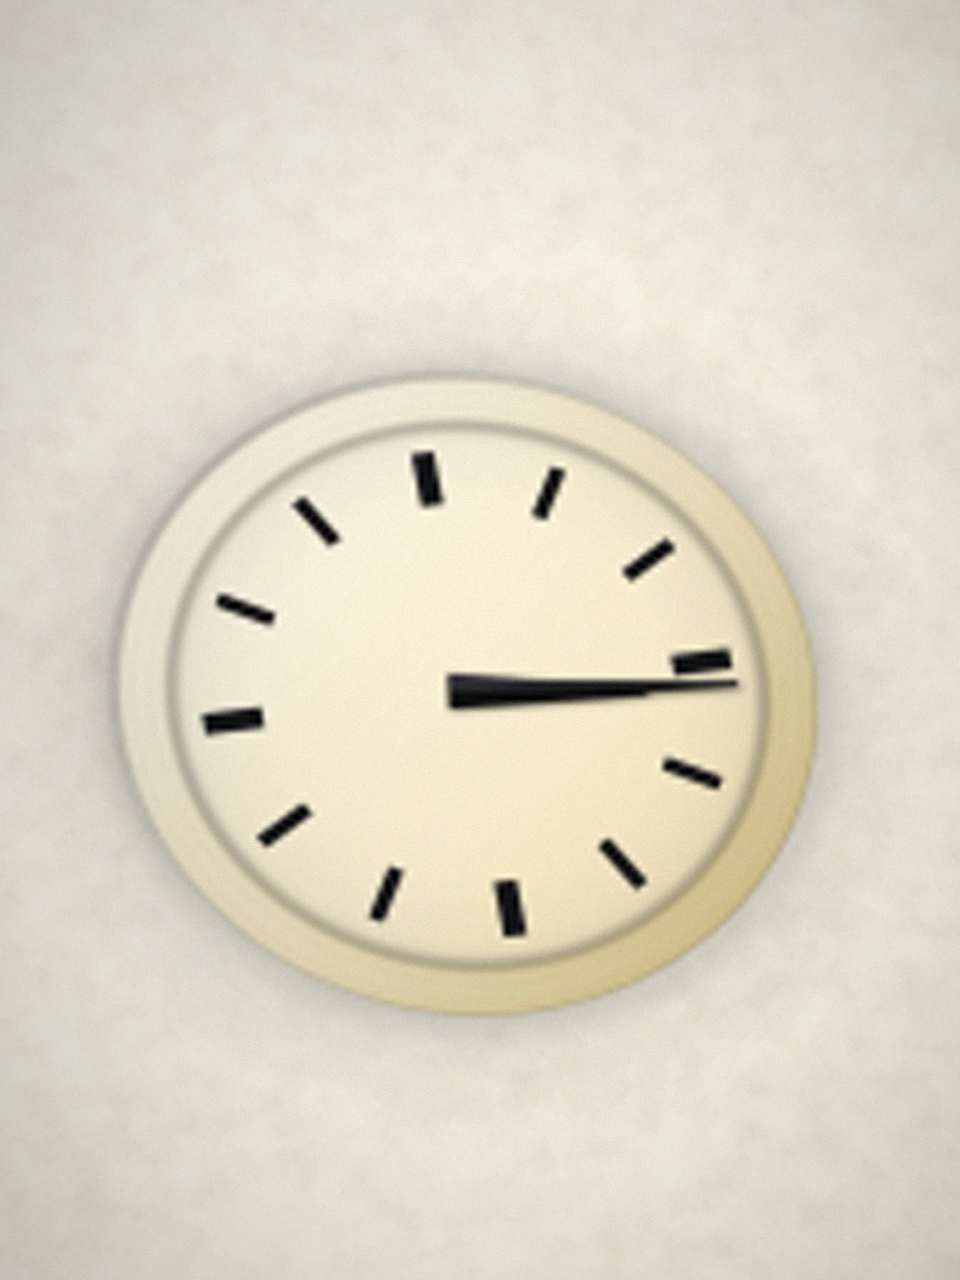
3:16
